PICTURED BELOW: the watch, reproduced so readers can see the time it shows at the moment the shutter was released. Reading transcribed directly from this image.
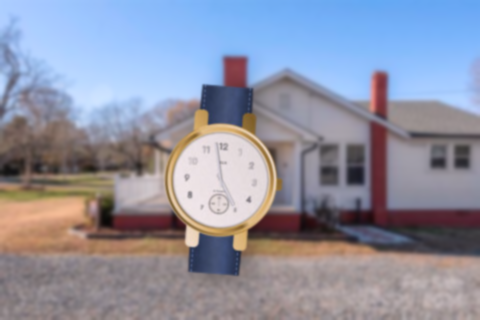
4:58
